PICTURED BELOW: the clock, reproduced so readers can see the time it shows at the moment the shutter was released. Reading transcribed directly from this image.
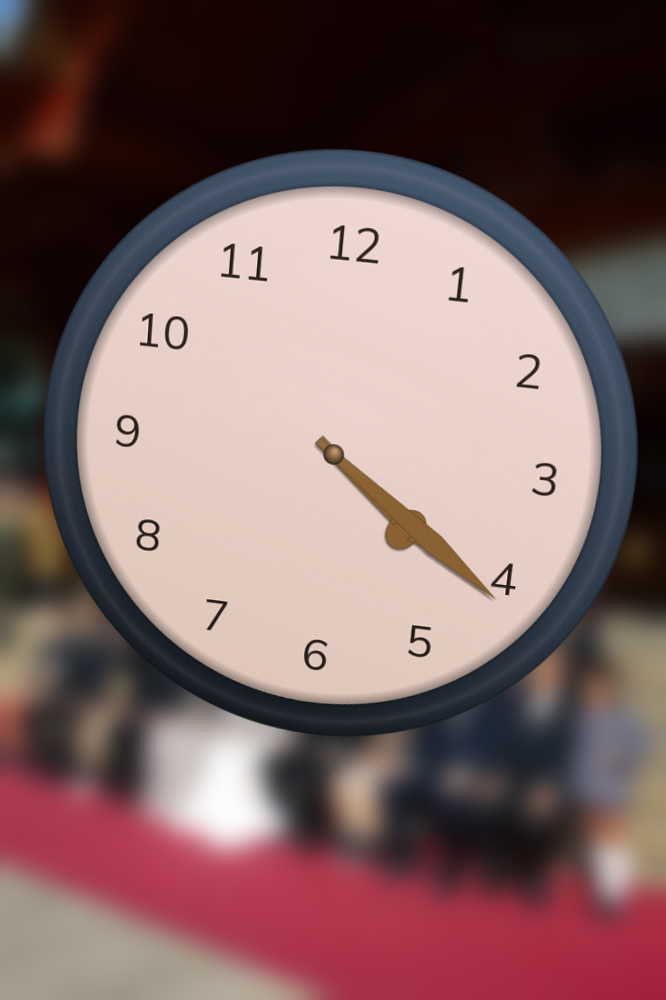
4:21
